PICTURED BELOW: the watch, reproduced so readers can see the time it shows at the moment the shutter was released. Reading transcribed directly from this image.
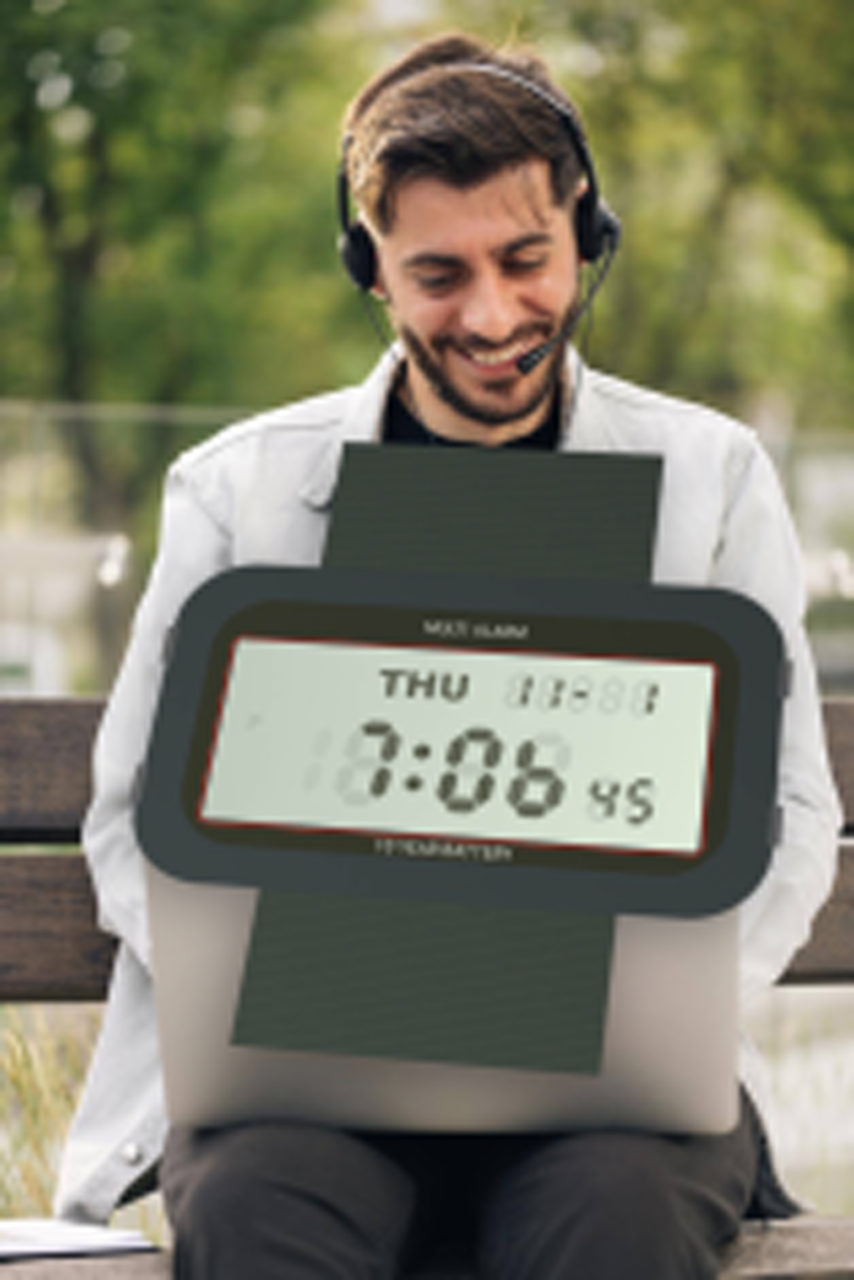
7:06:45
